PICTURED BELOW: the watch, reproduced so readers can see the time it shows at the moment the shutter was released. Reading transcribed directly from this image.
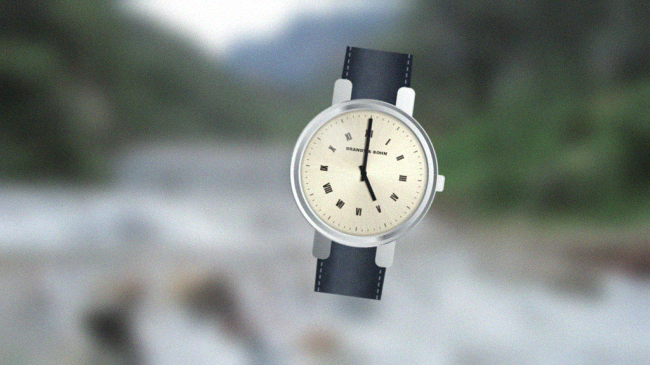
5:00
